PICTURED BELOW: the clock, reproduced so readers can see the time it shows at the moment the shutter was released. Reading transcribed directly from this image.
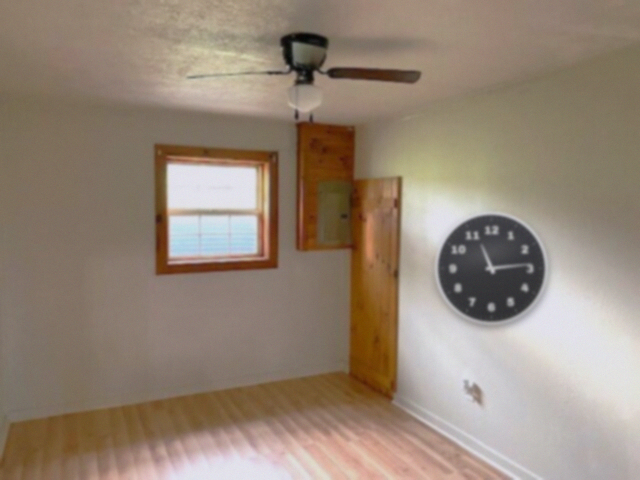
11:14
